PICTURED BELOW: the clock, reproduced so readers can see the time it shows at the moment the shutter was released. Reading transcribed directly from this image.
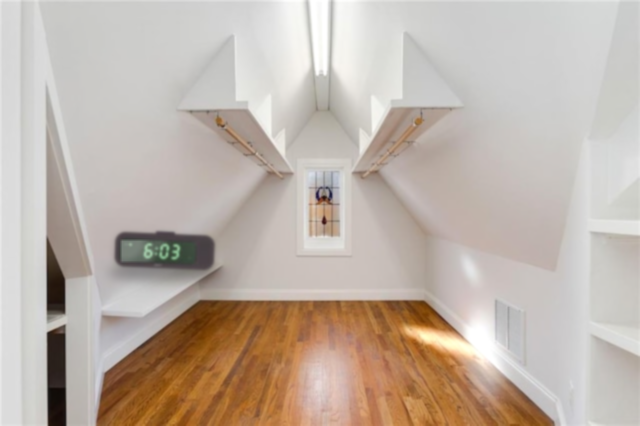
6:03
